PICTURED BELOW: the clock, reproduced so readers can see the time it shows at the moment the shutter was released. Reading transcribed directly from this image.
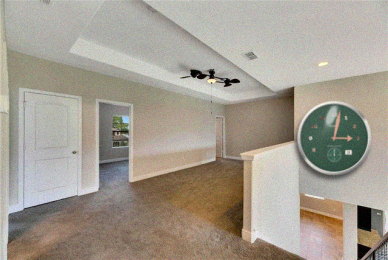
3:02
